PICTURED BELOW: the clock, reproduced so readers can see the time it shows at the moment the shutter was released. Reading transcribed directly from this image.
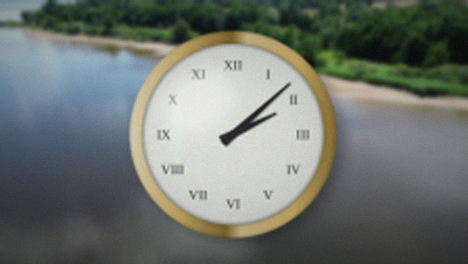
2:08
